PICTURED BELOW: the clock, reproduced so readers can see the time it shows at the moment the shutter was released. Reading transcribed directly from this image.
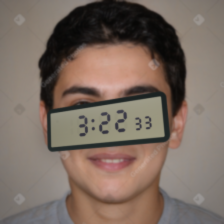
3:22:33
